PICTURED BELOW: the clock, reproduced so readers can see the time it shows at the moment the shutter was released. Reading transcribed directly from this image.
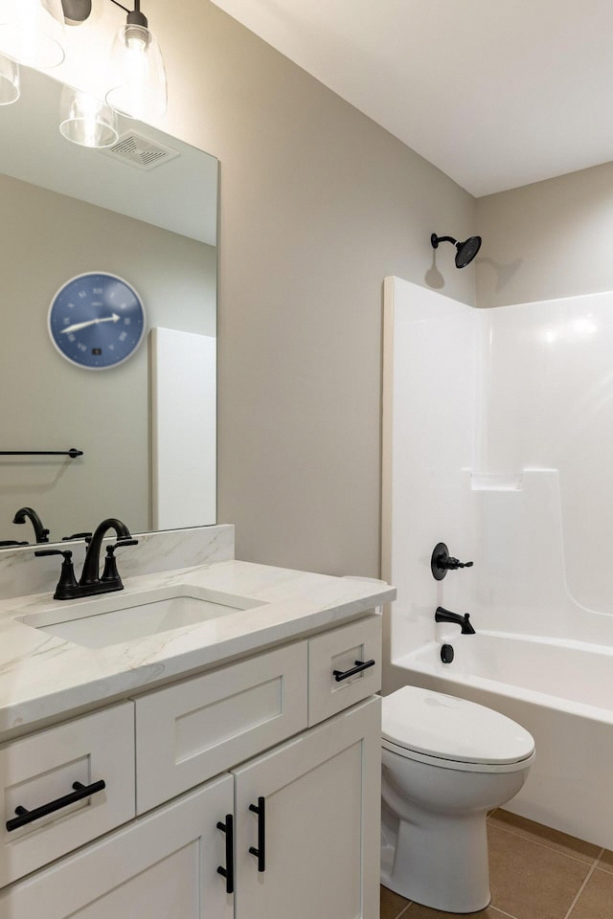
2:42
